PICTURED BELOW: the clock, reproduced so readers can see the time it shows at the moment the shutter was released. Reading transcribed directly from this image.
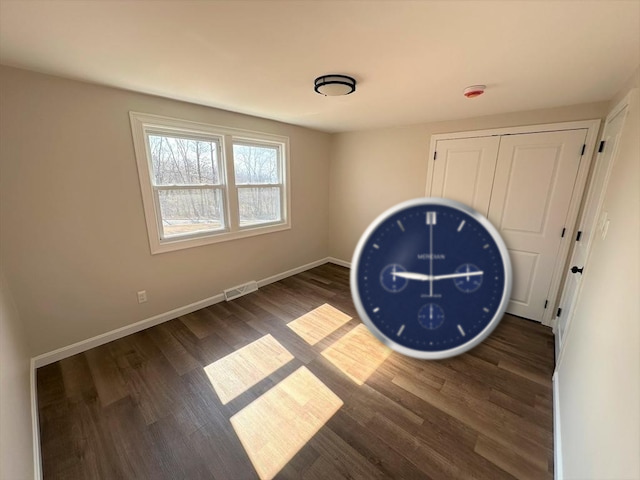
9:14
